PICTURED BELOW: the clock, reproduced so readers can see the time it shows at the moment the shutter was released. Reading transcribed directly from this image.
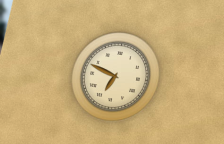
6:48
